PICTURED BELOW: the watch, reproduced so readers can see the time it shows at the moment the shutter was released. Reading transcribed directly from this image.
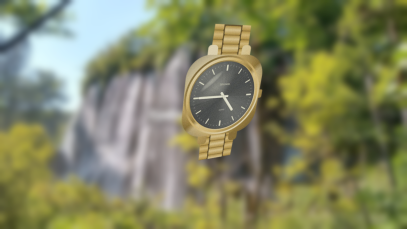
4:45
